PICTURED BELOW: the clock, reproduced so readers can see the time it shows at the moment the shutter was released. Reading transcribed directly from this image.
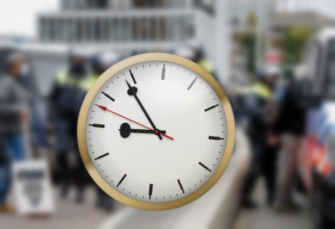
8:53:48
